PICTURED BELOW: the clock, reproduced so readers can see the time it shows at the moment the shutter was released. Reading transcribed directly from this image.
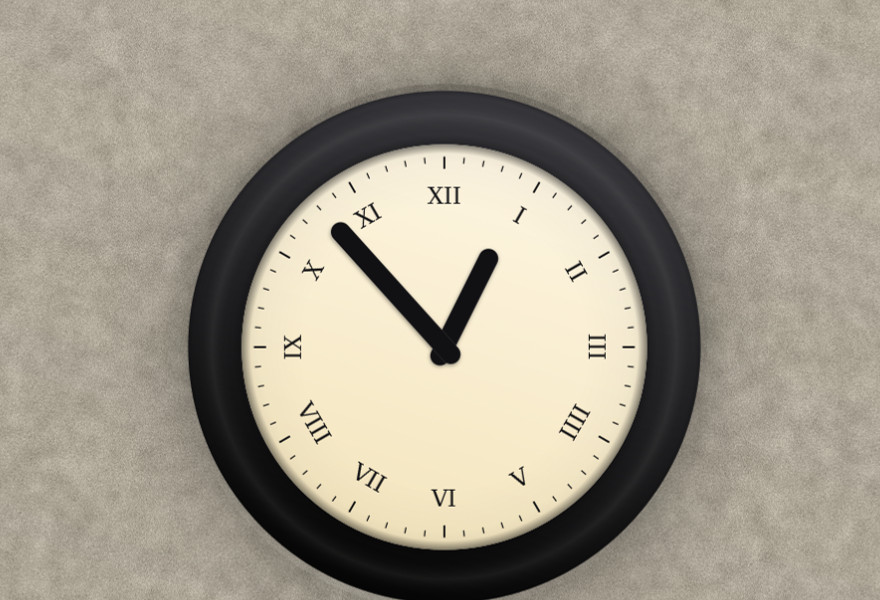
12:53
